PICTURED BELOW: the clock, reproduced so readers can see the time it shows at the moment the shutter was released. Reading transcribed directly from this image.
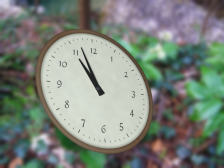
10:57
